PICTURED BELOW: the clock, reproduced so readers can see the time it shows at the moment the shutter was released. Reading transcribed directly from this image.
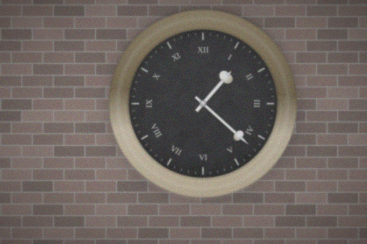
1:22
